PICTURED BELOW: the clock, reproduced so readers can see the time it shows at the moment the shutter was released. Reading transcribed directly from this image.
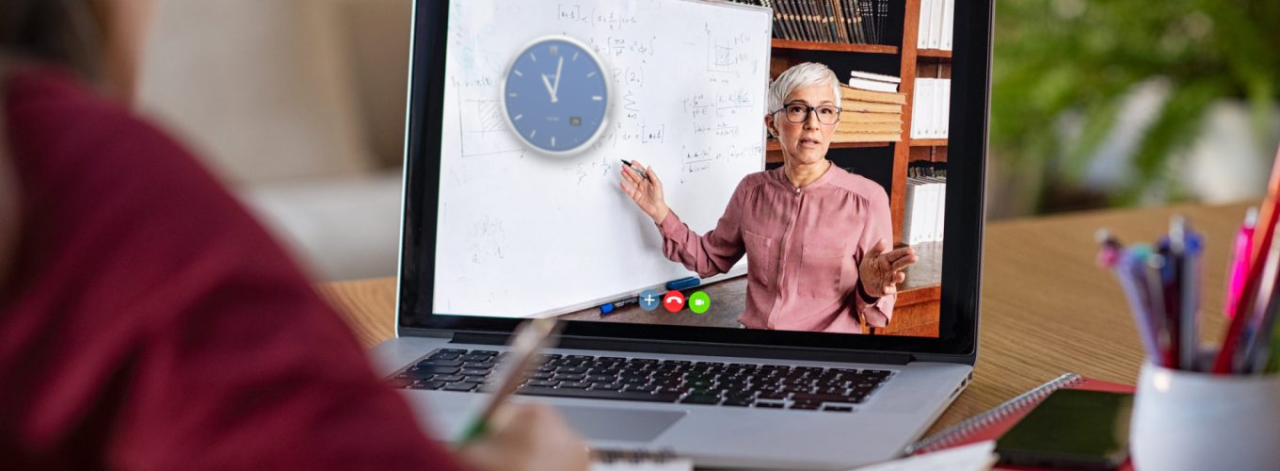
11:02
